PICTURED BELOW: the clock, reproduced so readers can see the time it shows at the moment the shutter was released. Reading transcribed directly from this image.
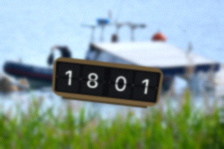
18:01
